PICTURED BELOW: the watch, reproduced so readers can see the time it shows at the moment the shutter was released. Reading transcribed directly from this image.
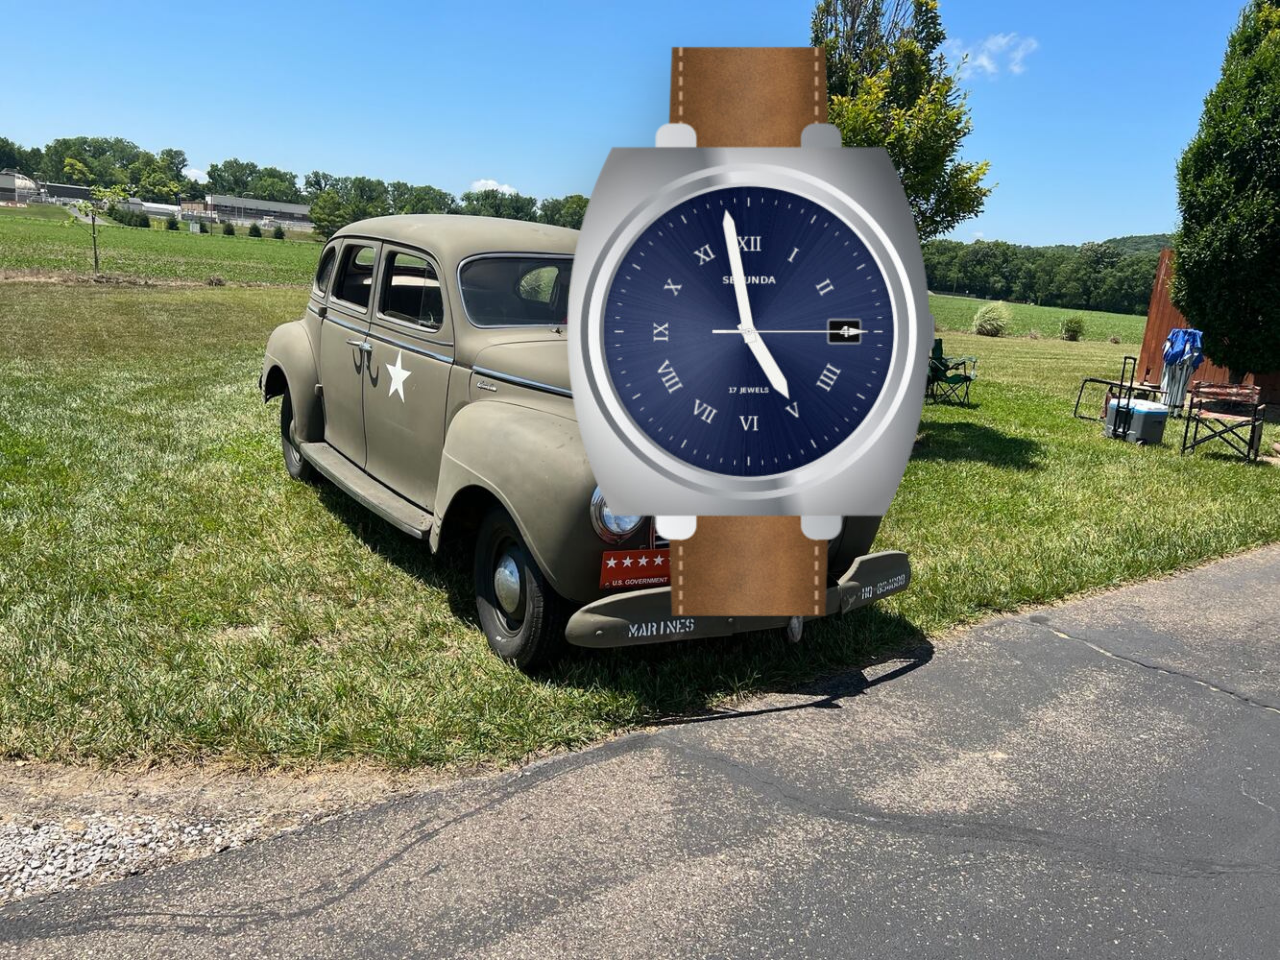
4:58:15
